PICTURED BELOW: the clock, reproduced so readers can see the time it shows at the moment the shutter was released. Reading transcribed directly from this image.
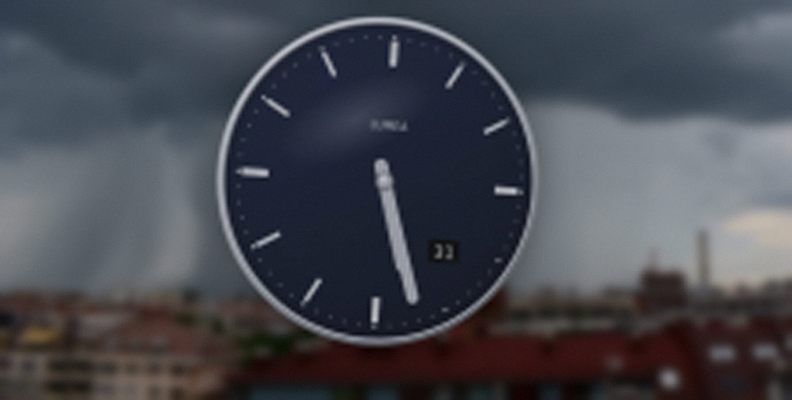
5:27
